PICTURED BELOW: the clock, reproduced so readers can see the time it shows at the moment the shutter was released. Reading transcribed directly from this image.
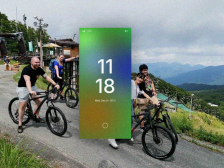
11:18
